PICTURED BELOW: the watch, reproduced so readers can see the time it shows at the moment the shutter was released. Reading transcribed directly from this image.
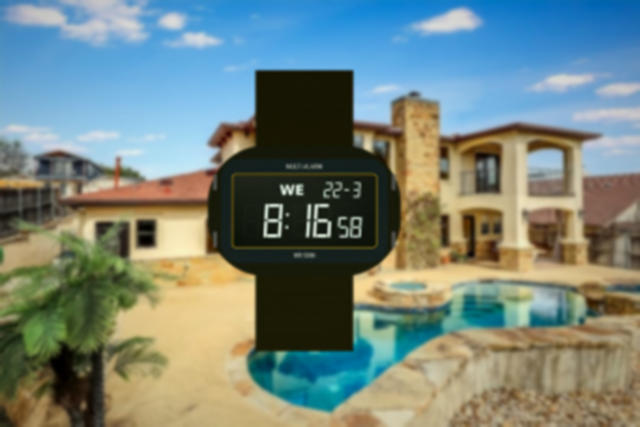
8:16:58
